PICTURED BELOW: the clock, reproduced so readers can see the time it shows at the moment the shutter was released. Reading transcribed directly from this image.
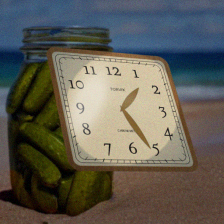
1:26
